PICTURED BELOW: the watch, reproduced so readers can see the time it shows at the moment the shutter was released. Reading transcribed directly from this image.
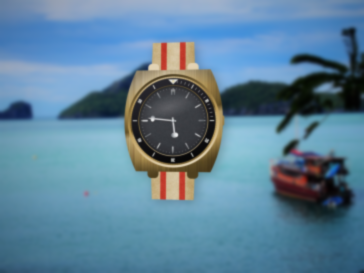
5:46
